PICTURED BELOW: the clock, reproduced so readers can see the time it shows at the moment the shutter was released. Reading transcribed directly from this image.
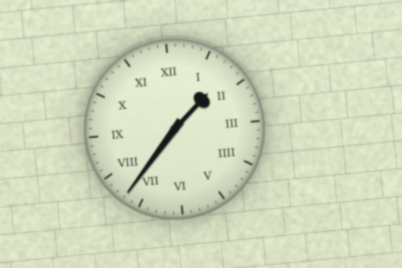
1:37
